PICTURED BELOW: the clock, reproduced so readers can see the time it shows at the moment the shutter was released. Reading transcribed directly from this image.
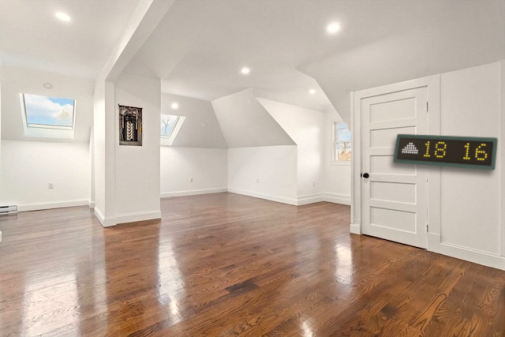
18:16
